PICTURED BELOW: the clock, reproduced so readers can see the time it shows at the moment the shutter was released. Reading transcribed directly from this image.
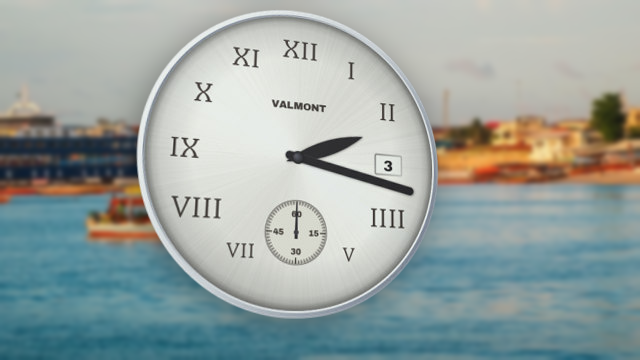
2:17
